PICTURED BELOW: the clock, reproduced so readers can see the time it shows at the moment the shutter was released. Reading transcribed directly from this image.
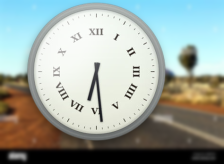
6:29
